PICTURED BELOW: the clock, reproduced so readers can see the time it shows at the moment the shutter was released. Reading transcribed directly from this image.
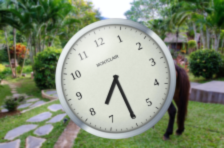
7:30
